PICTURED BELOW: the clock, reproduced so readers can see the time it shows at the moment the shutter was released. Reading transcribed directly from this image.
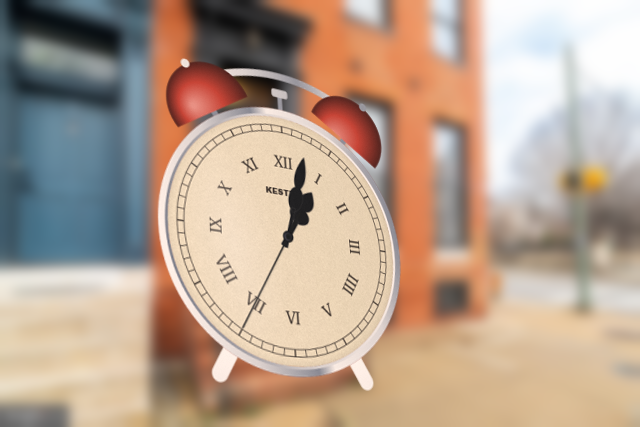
1:02:35
